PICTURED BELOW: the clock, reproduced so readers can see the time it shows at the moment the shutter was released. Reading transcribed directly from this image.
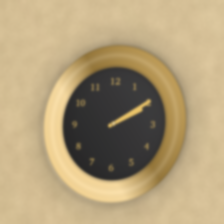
2:10
